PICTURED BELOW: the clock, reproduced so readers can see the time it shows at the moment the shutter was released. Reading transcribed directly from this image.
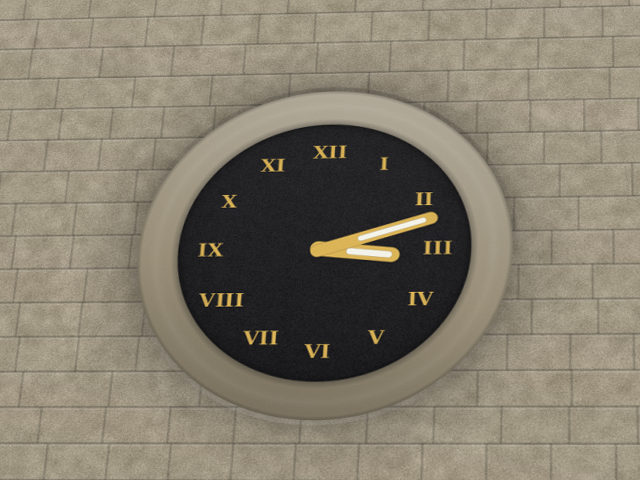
3:12
